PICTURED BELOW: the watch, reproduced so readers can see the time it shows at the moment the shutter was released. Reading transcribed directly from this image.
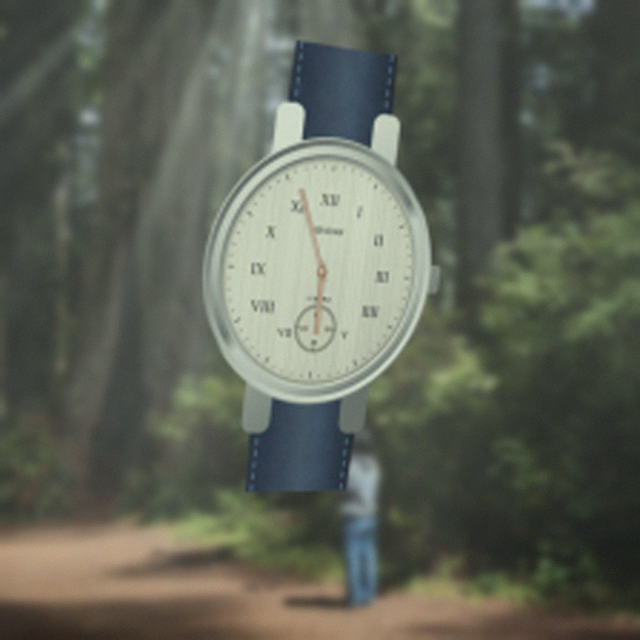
5:56
